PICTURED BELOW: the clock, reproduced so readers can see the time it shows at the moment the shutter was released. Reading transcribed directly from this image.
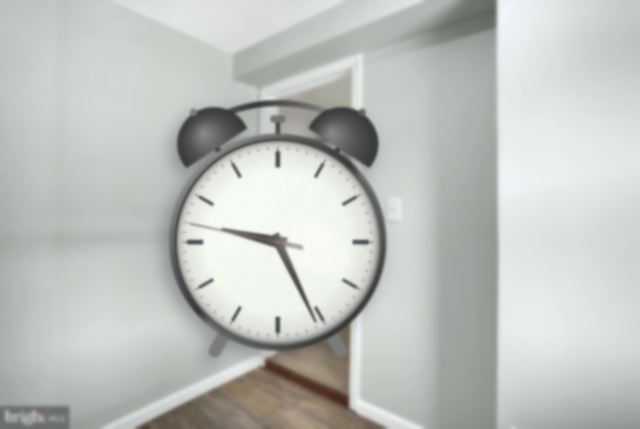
9:25:47
